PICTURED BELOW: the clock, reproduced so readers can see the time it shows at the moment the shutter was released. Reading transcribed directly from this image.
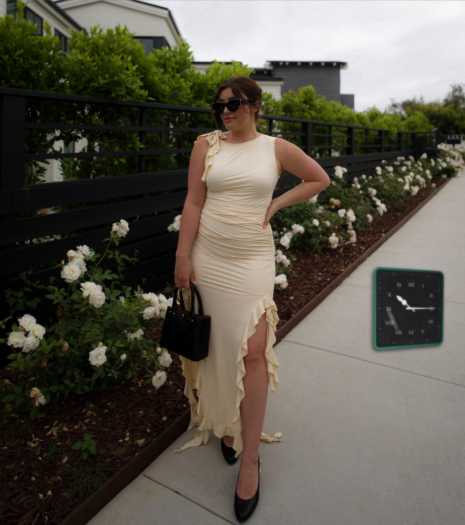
10:15
